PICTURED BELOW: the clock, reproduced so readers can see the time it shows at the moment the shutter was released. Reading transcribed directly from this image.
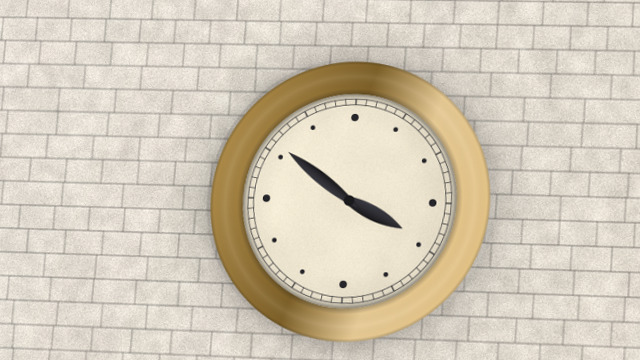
3:51
